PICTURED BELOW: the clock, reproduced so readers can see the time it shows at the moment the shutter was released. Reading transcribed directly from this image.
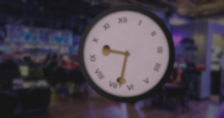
9:33
